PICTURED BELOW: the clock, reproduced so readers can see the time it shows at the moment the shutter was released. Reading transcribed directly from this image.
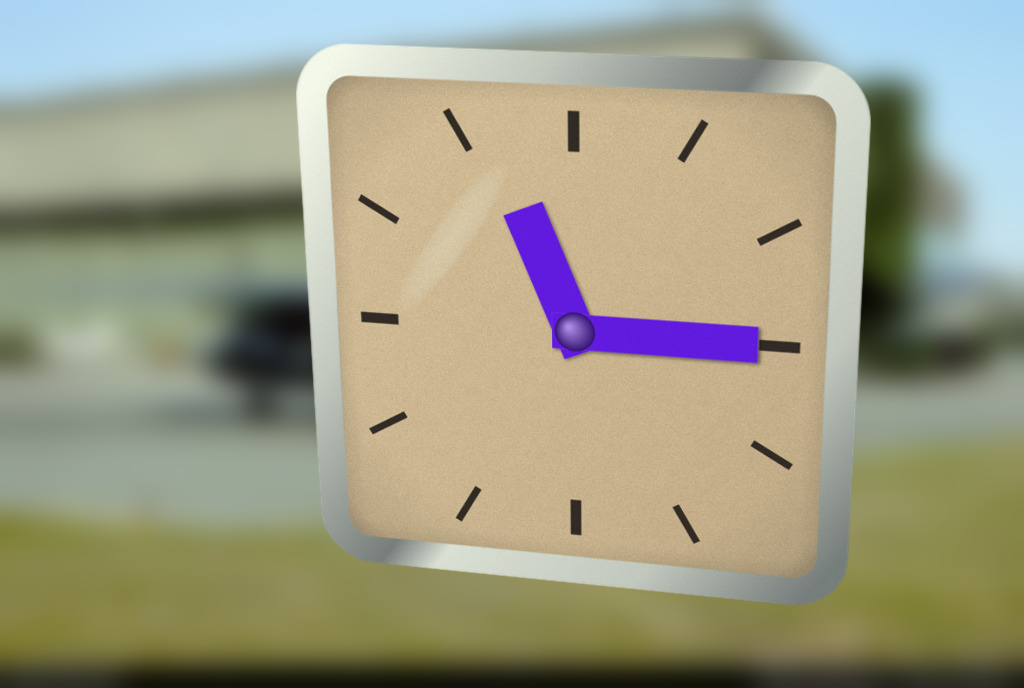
11:15
